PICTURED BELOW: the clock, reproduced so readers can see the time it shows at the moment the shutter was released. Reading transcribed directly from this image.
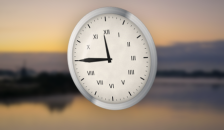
11:45
